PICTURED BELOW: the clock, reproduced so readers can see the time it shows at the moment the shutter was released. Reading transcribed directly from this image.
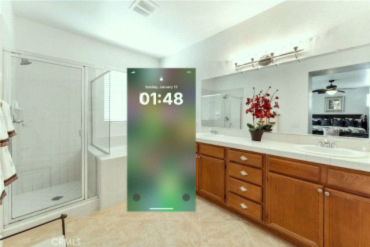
1:48
